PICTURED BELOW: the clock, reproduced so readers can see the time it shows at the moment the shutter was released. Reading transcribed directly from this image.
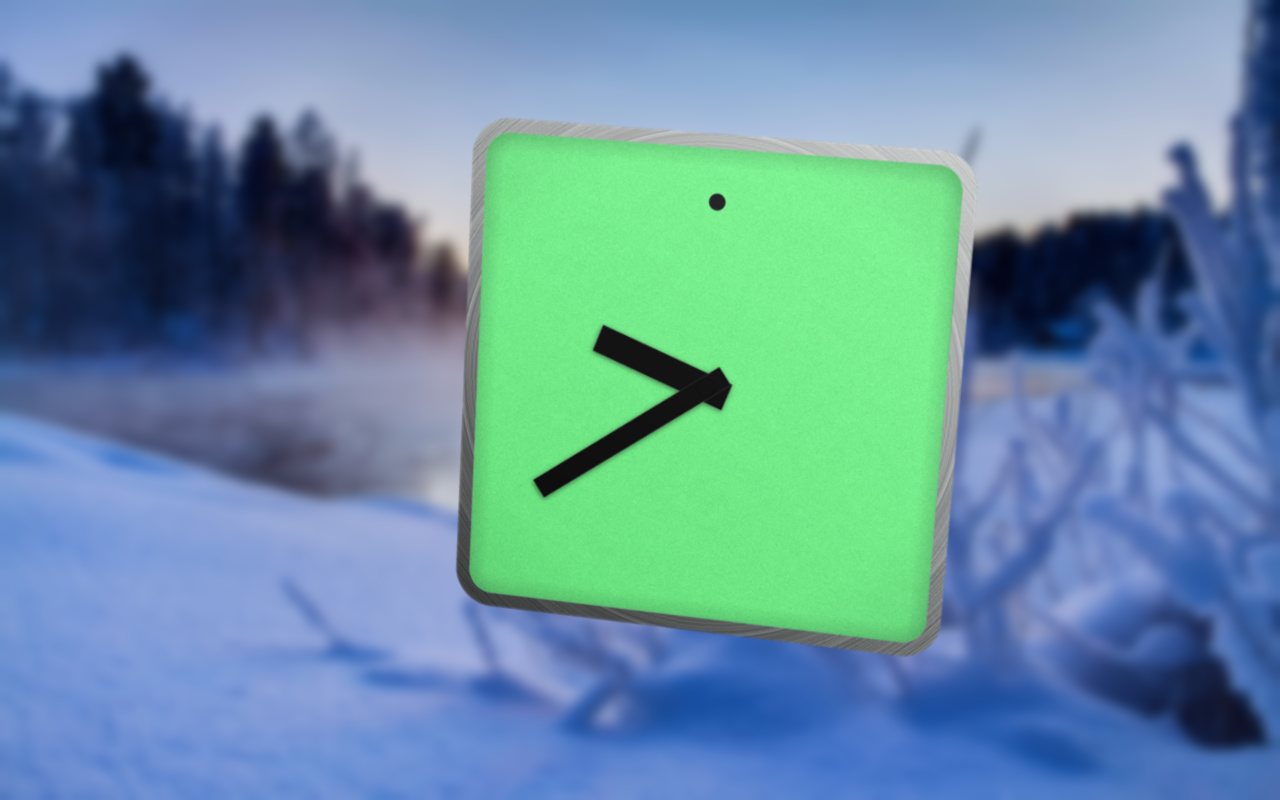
9:39
